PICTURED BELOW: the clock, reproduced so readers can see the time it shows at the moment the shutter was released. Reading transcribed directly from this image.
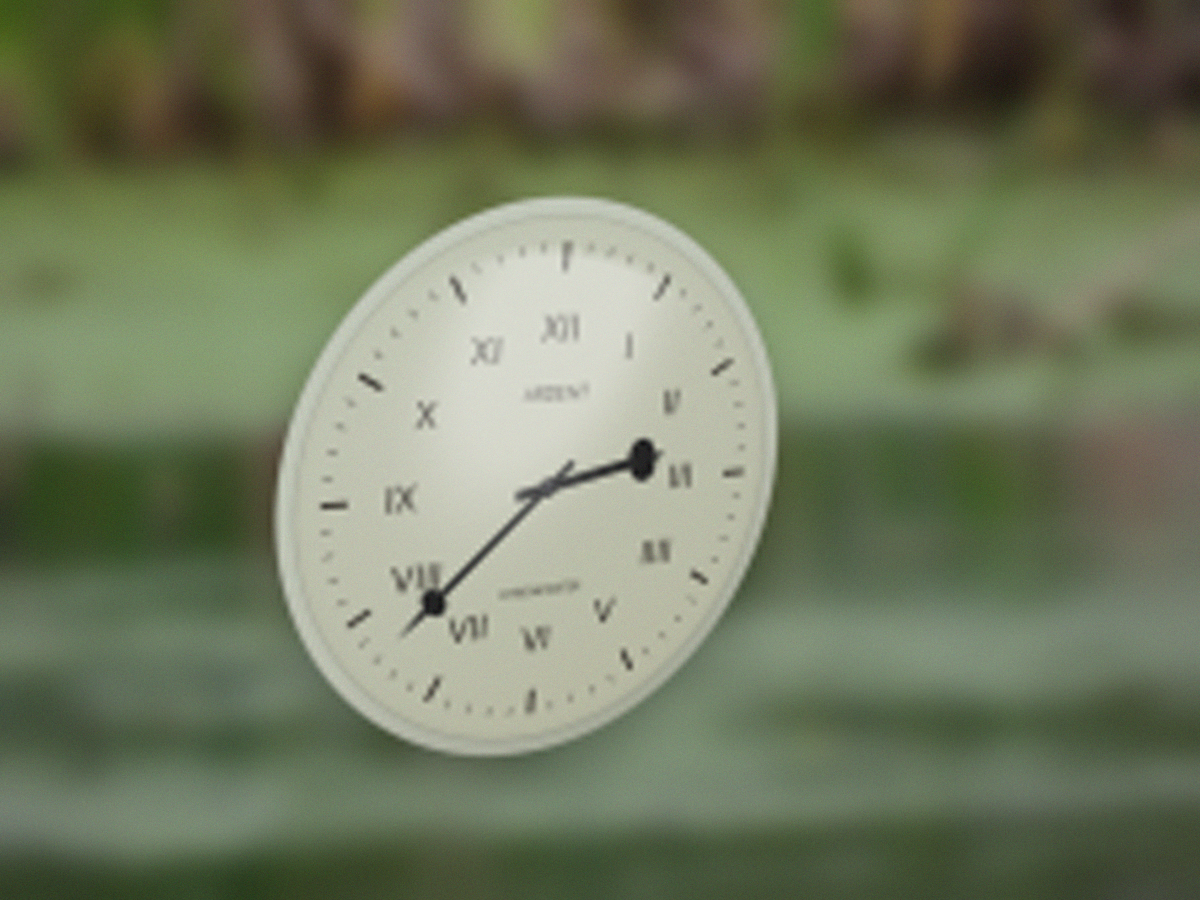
2:38
